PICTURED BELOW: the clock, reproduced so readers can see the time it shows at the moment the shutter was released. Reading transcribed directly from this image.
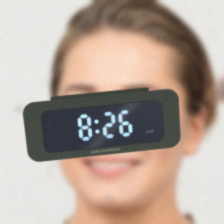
8:26
